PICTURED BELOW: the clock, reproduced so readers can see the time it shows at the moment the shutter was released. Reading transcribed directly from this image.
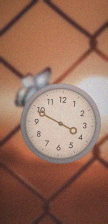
3:49
